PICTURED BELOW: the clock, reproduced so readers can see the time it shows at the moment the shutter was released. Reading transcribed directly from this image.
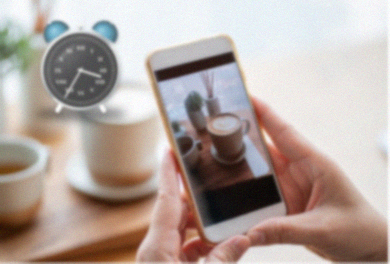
3:35
